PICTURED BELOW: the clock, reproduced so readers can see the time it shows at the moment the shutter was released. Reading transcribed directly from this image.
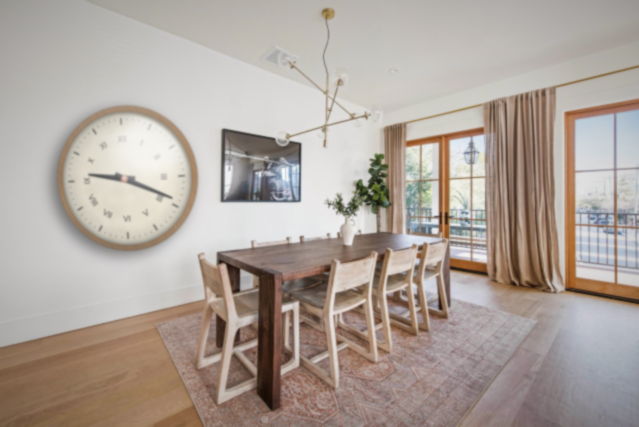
9:19
